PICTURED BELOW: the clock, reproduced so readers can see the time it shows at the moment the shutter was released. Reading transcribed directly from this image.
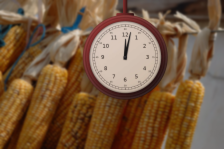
12:02
